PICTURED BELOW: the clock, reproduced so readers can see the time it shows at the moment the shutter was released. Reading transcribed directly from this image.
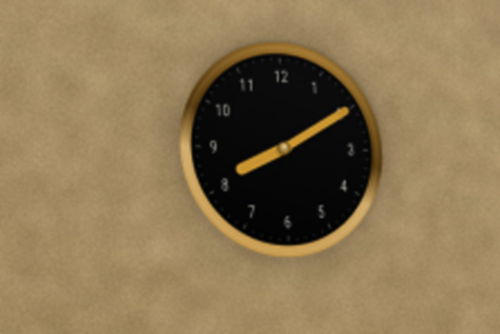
8:10
